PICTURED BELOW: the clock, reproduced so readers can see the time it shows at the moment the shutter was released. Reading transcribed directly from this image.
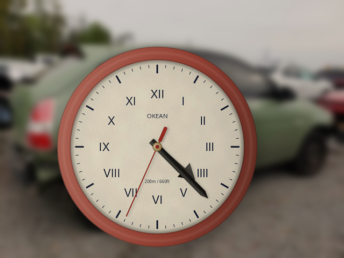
4:22:34
